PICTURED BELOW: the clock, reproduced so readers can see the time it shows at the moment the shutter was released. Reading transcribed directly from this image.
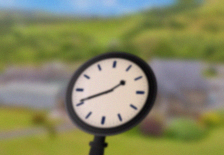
1:41
